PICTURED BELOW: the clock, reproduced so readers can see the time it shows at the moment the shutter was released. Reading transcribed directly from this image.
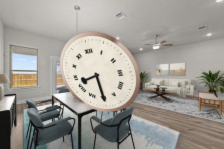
8:30
